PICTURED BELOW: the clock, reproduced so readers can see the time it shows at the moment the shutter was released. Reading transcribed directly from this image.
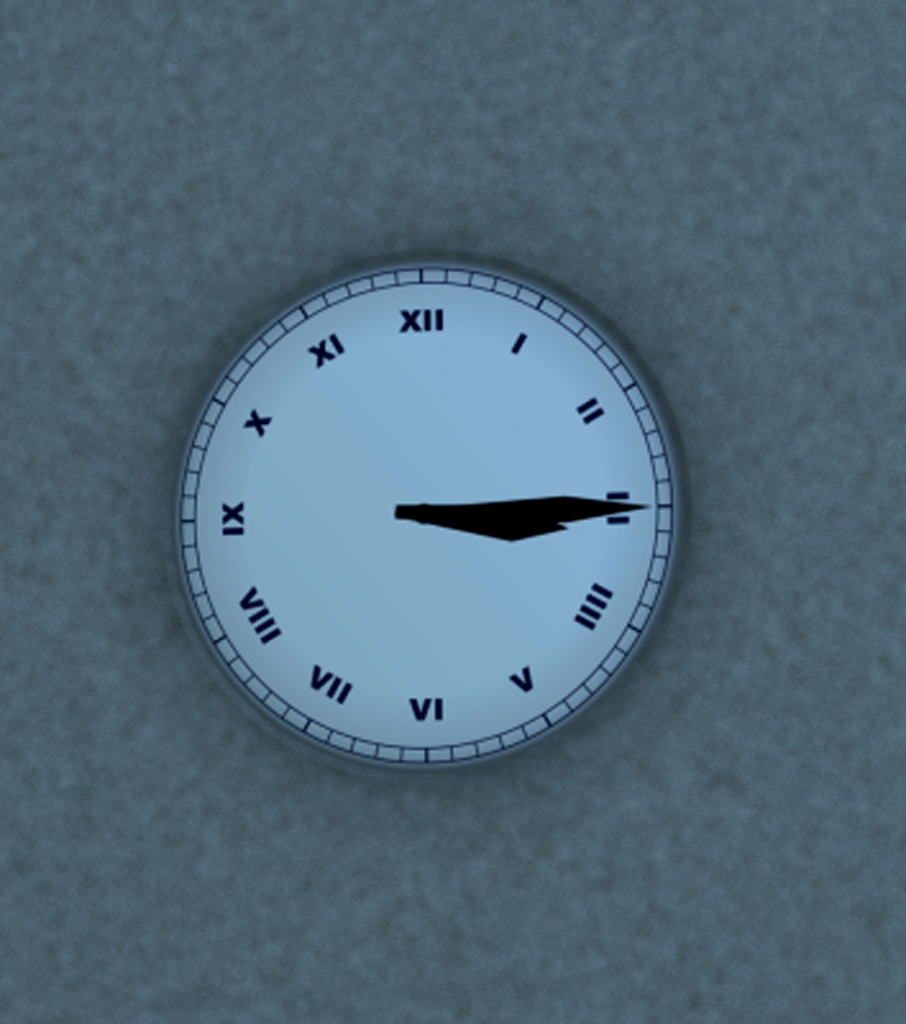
3:15
